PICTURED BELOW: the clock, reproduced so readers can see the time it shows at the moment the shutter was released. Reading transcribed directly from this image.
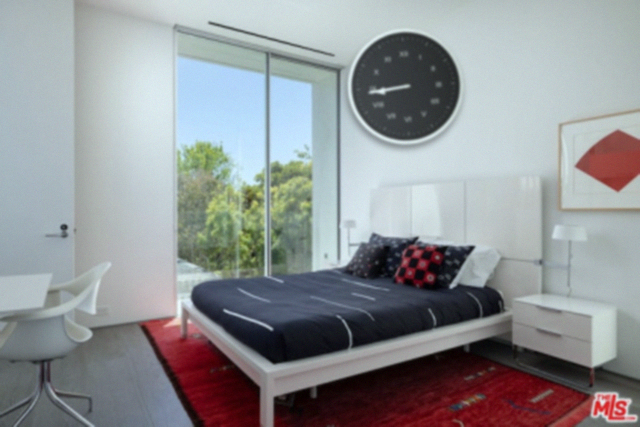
8:44
